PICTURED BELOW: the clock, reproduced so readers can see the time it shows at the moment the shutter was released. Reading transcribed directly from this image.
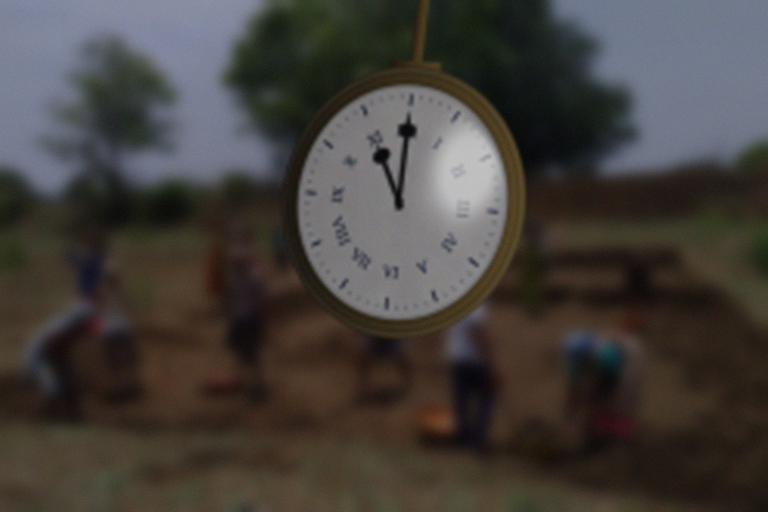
11:00
